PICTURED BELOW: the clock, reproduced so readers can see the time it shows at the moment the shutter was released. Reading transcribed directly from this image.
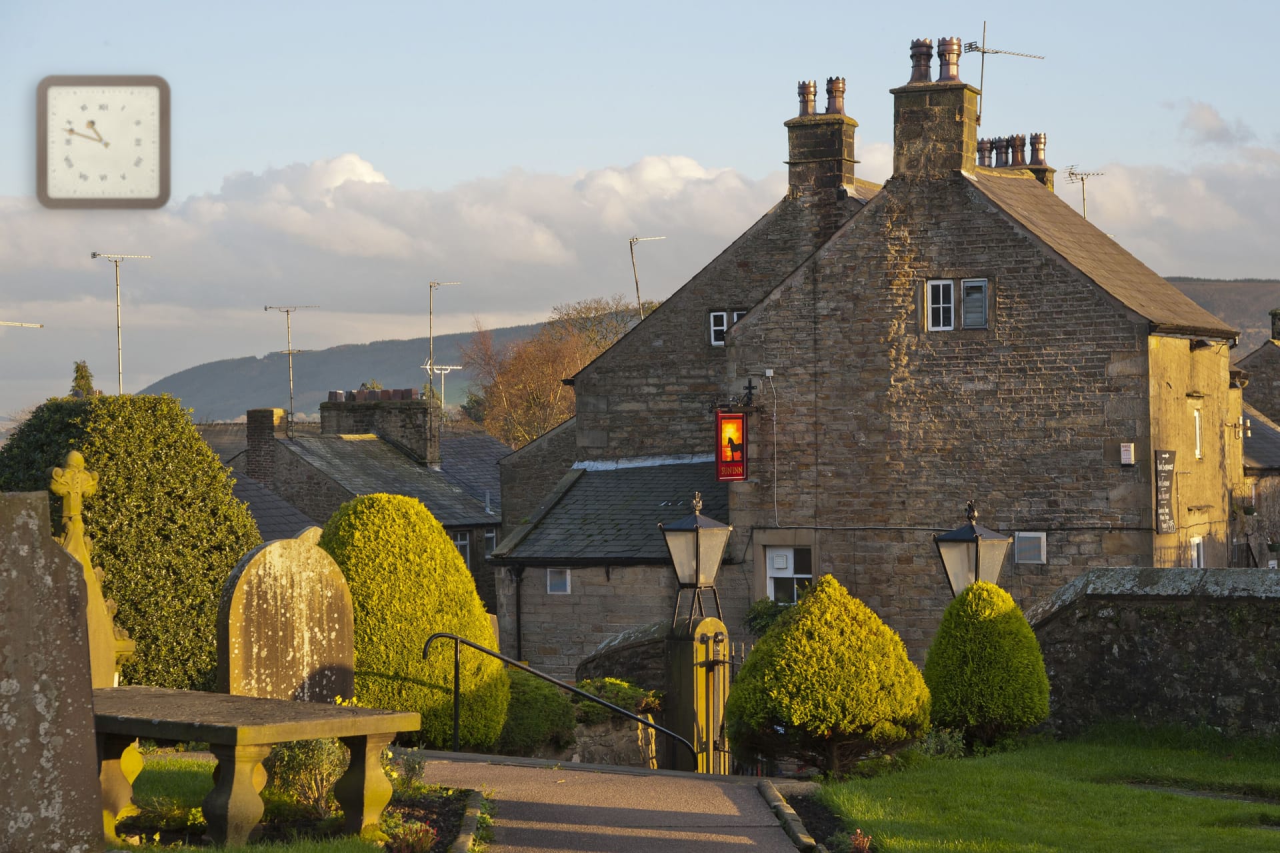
10:48
